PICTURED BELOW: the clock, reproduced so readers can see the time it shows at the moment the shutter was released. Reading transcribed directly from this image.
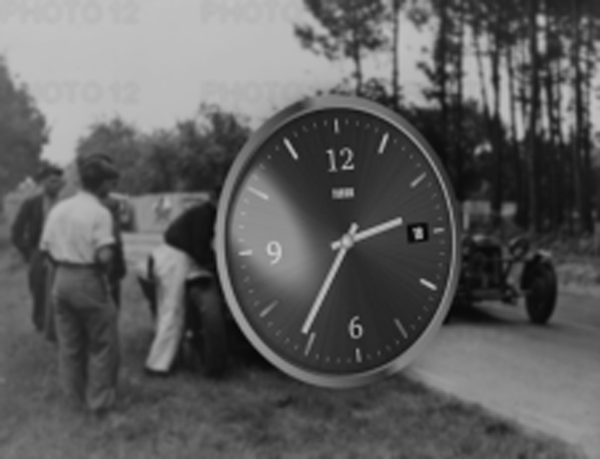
2:36
